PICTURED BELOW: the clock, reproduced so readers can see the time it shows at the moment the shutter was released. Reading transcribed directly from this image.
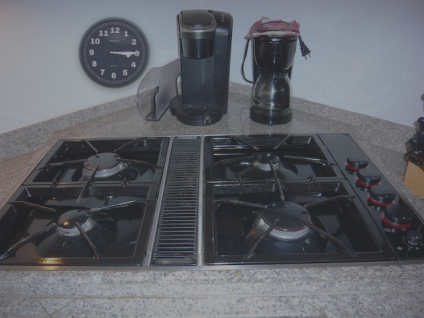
3:15
